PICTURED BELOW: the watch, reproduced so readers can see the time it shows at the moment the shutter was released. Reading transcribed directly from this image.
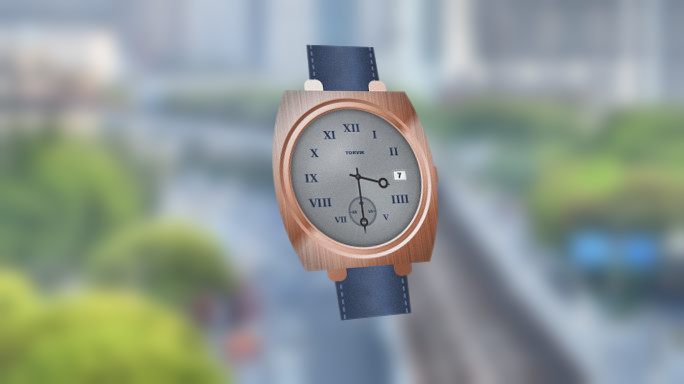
3:30
